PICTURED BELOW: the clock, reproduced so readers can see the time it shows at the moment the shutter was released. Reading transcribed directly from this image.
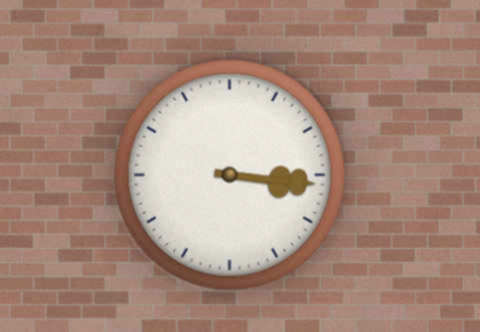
3:16
